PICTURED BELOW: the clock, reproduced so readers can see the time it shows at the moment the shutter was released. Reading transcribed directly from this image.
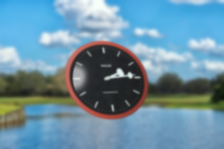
2:14
